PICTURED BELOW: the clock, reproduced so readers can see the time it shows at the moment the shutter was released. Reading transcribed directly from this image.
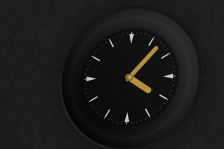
4:07
